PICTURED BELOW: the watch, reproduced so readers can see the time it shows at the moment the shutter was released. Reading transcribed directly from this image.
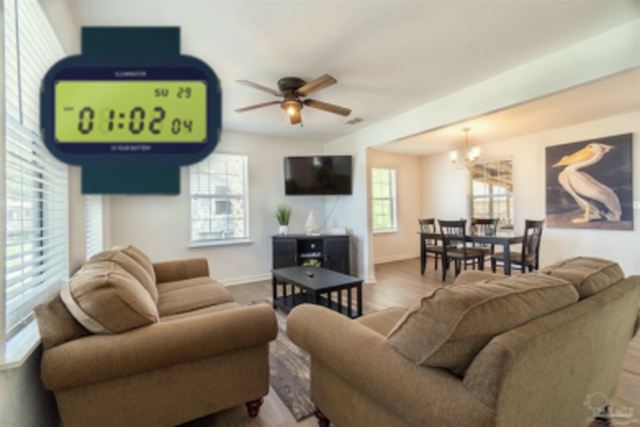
1:02:04
